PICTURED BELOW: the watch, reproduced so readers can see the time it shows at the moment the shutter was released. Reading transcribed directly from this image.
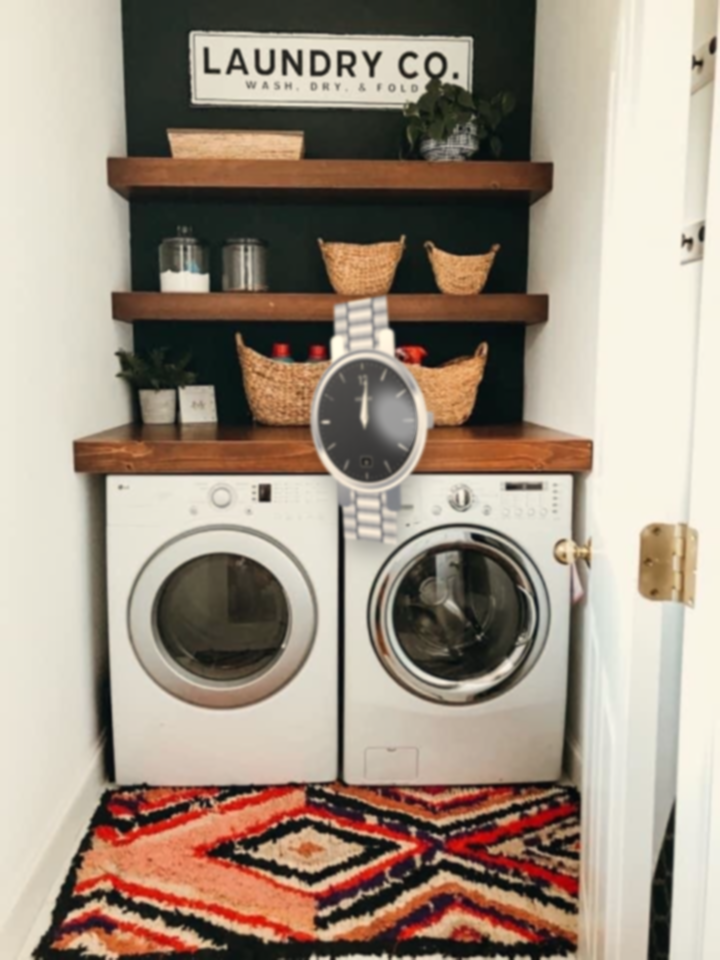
12:01
